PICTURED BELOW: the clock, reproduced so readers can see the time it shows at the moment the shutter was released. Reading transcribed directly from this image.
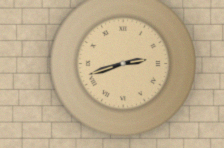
2:42
